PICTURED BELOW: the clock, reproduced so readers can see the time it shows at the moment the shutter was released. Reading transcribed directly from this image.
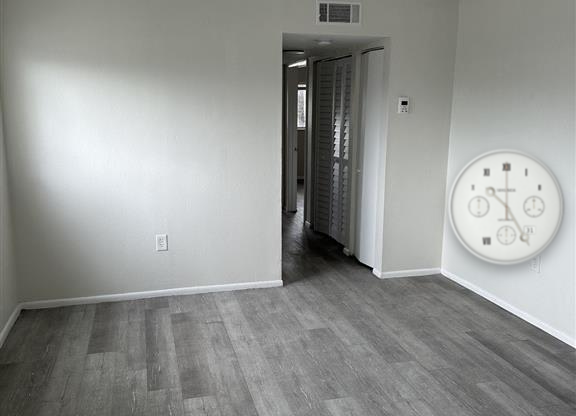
10:25
